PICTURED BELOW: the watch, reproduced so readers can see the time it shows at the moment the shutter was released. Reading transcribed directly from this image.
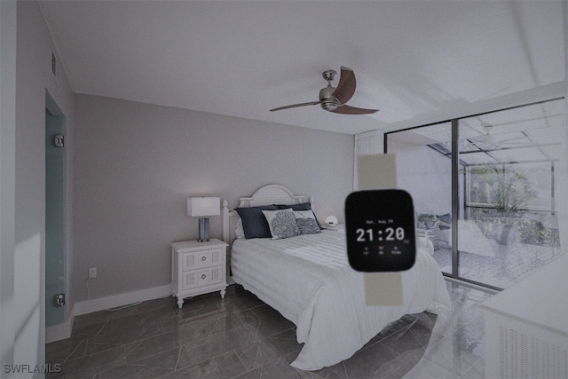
21:20
